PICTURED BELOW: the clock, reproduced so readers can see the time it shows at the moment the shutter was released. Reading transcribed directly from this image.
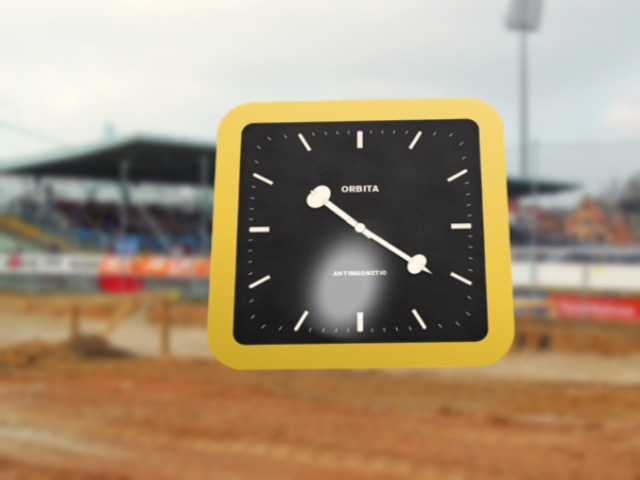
10:21
